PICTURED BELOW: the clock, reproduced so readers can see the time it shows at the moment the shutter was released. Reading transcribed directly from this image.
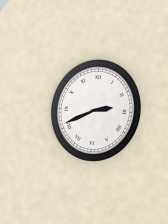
2:41
